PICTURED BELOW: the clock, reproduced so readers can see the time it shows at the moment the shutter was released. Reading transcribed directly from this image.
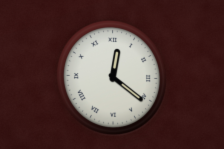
12:21
